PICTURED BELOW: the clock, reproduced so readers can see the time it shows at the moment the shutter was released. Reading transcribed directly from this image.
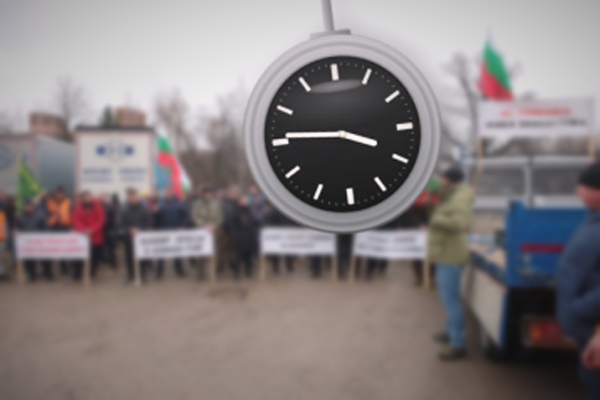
3:46
